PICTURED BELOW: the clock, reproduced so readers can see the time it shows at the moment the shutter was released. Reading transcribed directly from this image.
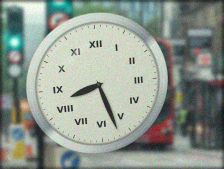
8:27
